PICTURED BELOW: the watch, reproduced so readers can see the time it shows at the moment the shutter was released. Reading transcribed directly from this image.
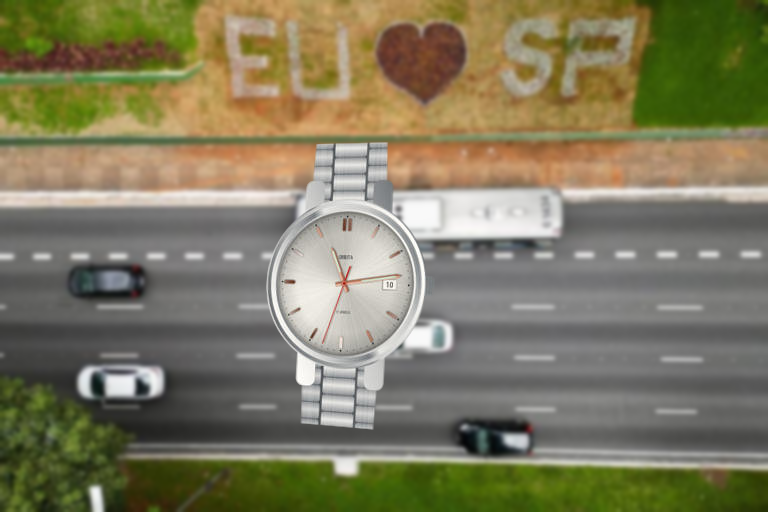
11:13:33
